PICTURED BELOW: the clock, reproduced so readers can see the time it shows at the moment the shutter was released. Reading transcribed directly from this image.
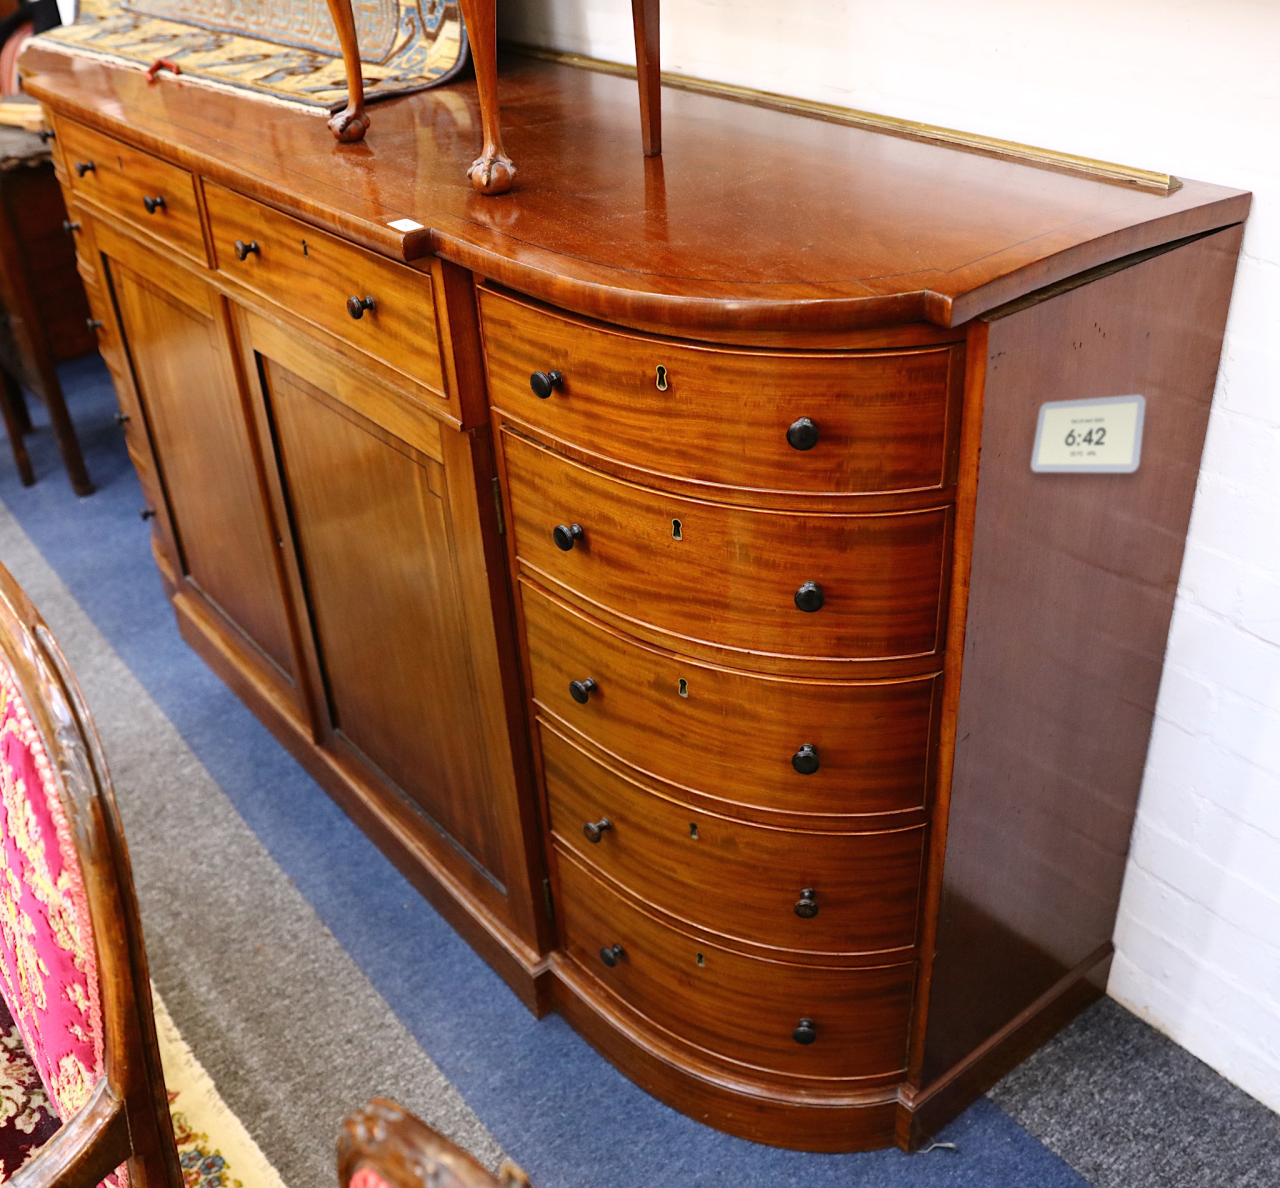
6:42
